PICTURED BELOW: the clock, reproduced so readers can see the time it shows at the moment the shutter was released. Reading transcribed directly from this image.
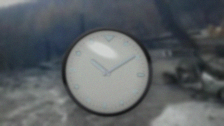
10:09
